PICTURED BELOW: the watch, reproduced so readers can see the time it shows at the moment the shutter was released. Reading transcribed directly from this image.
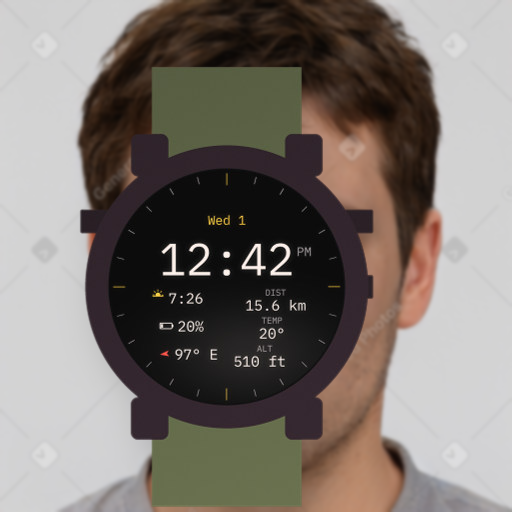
12:42
